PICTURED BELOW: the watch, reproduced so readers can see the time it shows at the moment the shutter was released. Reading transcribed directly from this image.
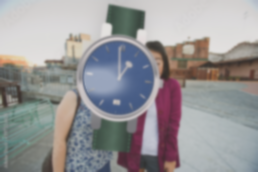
12:59
